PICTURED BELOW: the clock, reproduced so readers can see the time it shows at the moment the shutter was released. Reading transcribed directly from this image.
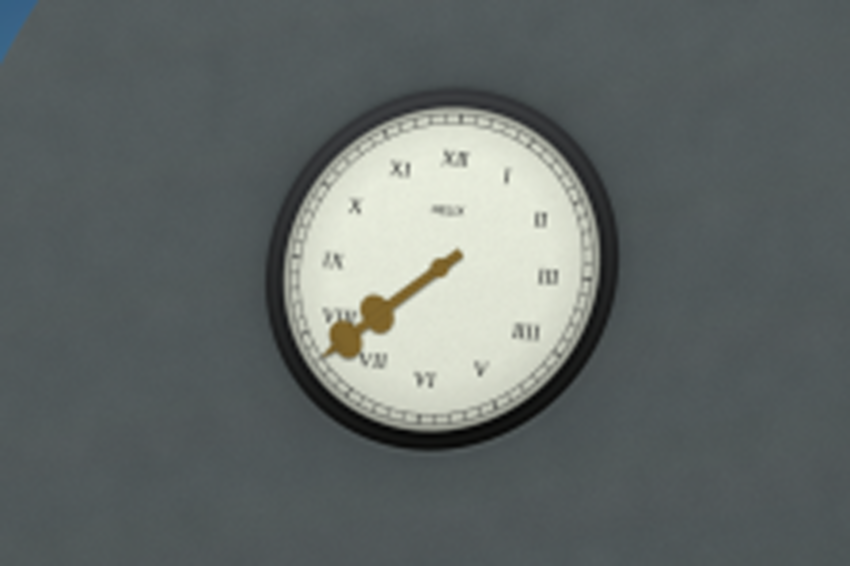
7:38
